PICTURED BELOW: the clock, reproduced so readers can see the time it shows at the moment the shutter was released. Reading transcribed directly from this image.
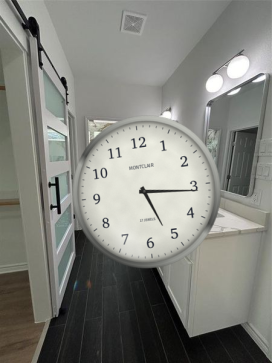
5:16
